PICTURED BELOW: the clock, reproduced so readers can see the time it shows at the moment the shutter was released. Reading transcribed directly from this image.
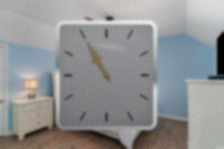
10:55
